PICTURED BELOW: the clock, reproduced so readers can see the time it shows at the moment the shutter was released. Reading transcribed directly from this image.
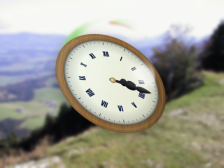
3:18
